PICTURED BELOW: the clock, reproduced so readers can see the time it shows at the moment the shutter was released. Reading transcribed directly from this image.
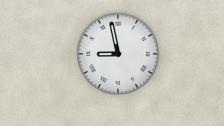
8:58
